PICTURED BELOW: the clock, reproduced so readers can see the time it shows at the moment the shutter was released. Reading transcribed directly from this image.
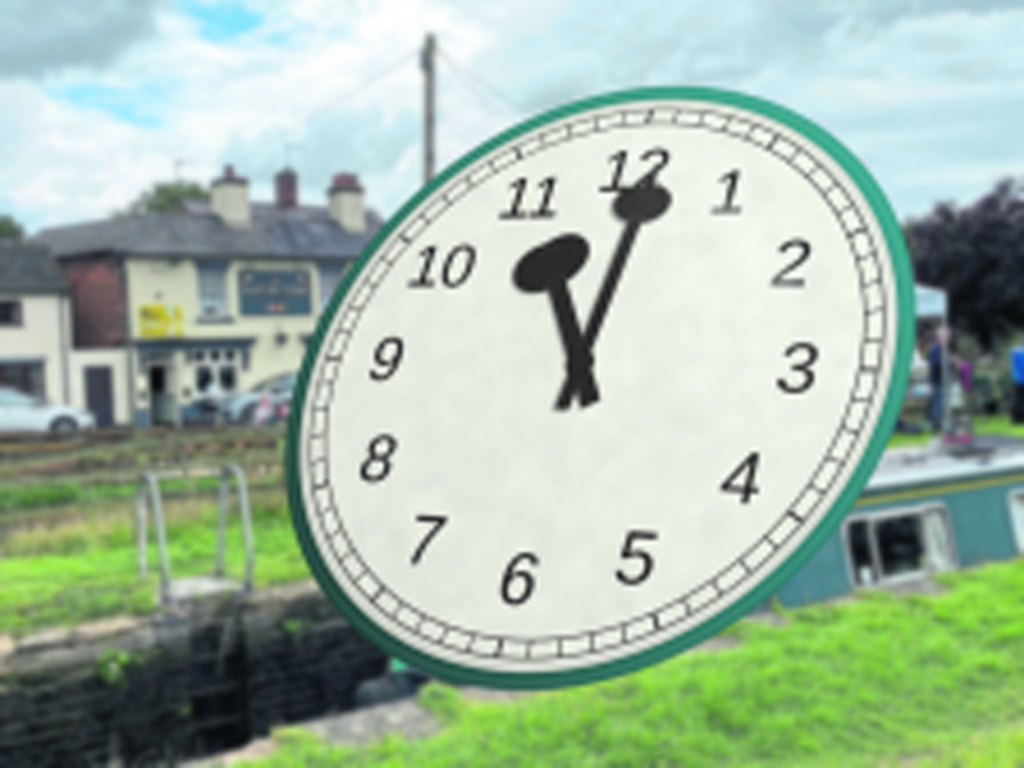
11:01
